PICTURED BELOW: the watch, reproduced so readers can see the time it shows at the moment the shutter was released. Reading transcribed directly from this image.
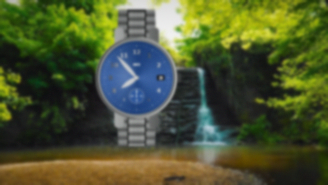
7:53
